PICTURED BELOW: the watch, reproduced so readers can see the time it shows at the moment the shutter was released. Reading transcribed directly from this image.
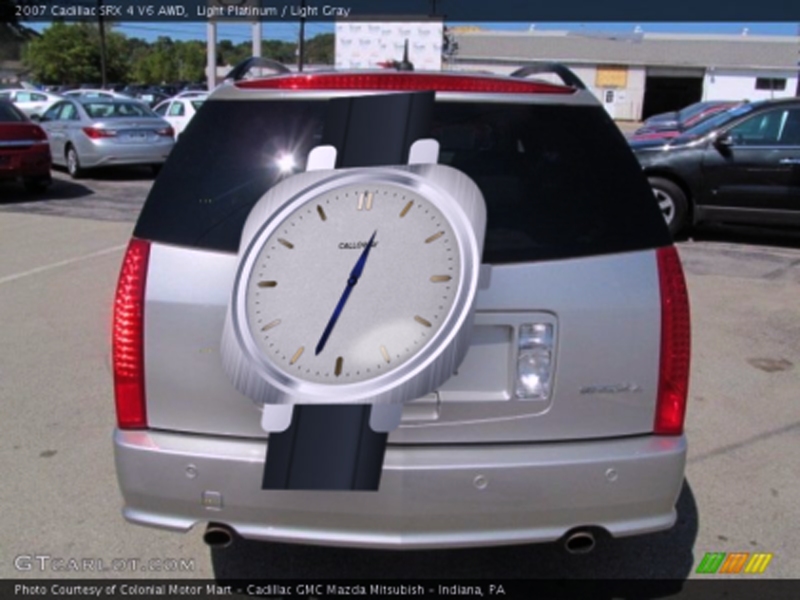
12:33
